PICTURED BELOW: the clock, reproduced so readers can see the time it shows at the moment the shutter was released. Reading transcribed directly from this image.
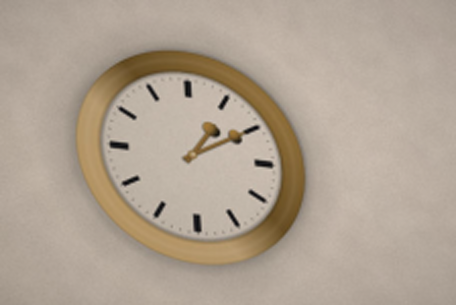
1:10
